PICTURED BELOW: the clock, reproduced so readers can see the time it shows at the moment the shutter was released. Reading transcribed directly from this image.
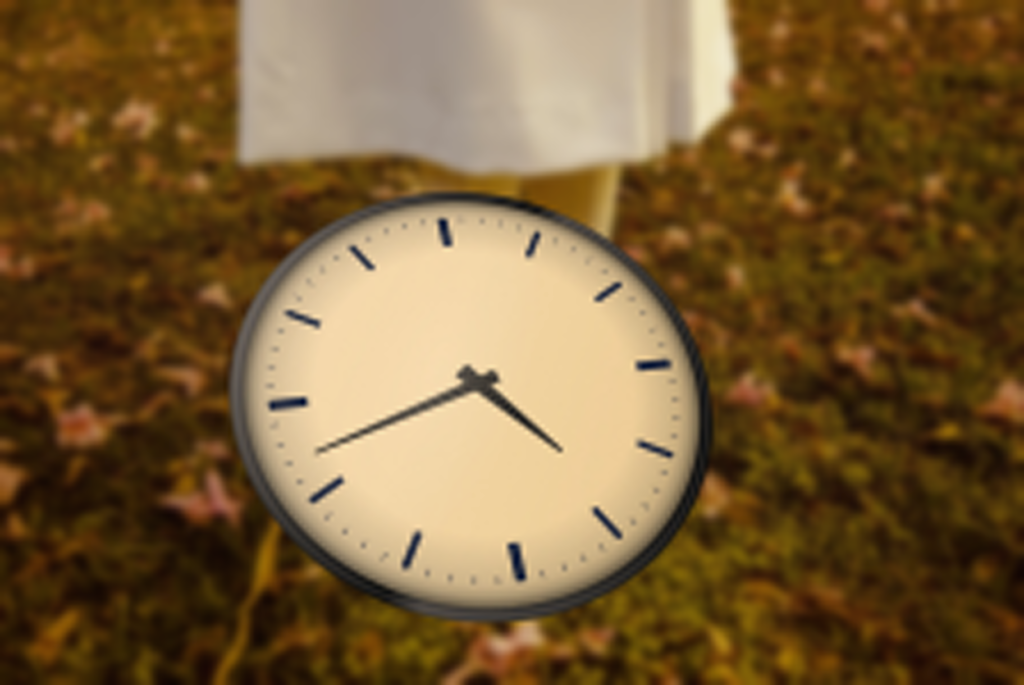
4:42
